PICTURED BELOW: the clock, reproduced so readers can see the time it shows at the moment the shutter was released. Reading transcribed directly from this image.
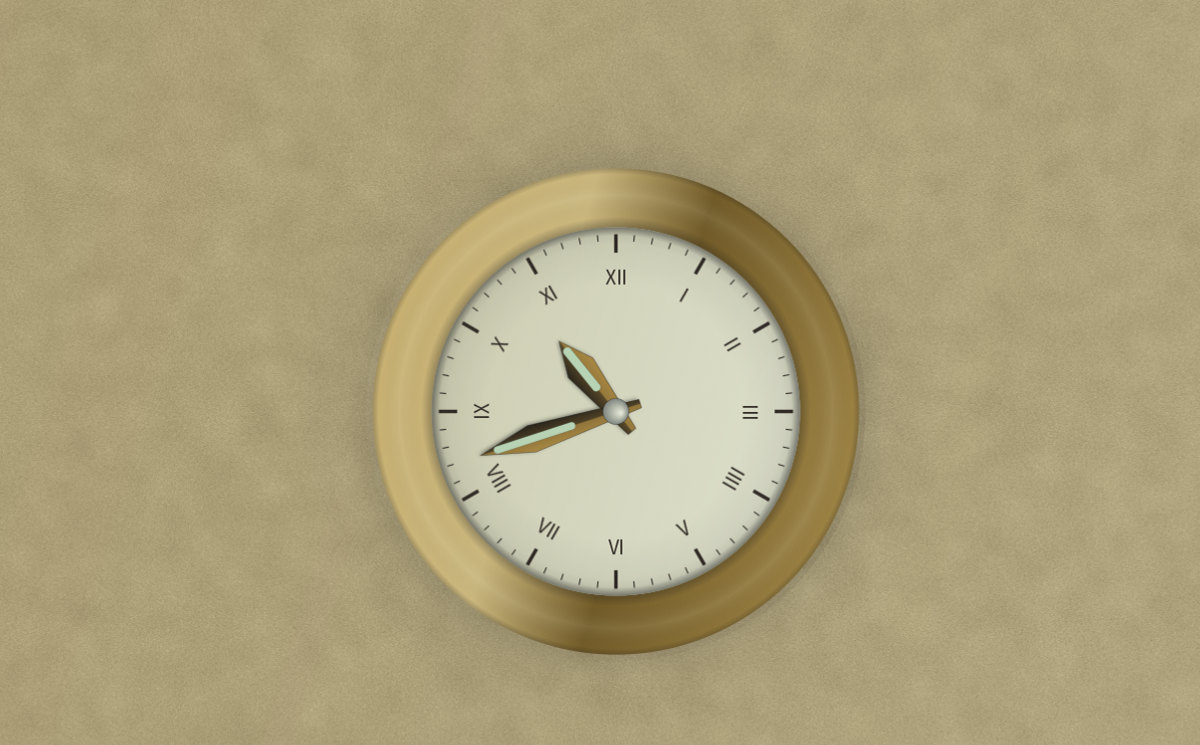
10:42
